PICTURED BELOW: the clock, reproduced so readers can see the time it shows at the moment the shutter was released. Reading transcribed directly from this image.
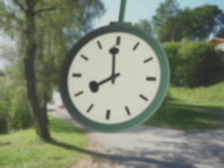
7:59
